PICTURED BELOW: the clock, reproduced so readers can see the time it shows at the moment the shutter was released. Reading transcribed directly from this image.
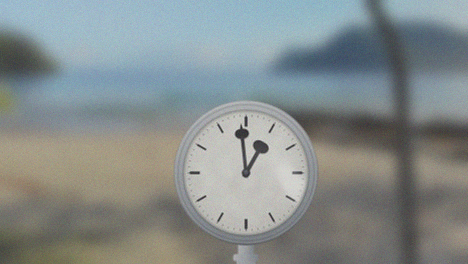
12:59
